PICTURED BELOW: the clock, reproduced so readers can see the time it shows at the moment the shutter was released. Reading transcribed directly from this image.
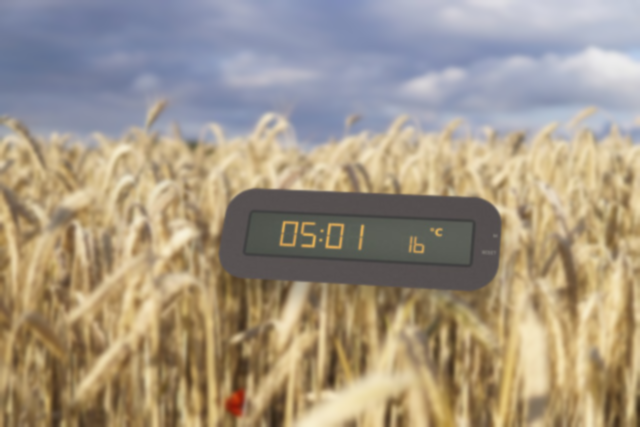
5:01
